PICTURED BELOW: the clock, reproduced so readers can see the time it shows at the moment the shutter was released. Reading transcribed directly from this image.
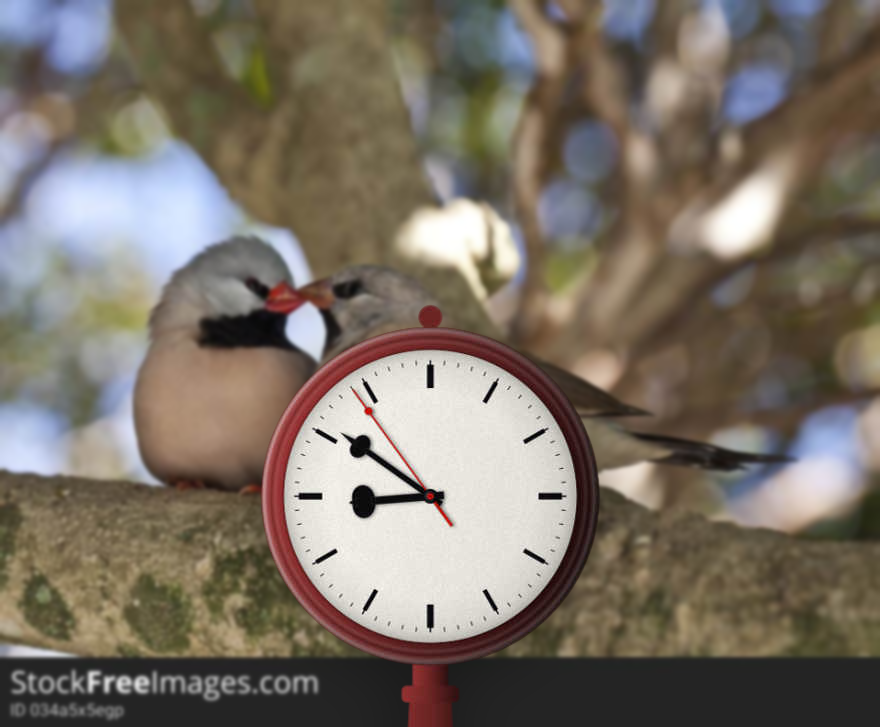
8:50:54
